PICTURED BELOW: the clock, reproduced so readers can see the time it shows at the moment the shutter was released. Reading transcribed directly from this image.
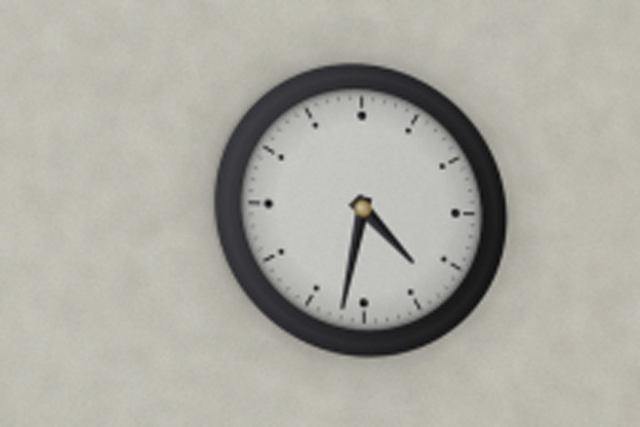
4:32
